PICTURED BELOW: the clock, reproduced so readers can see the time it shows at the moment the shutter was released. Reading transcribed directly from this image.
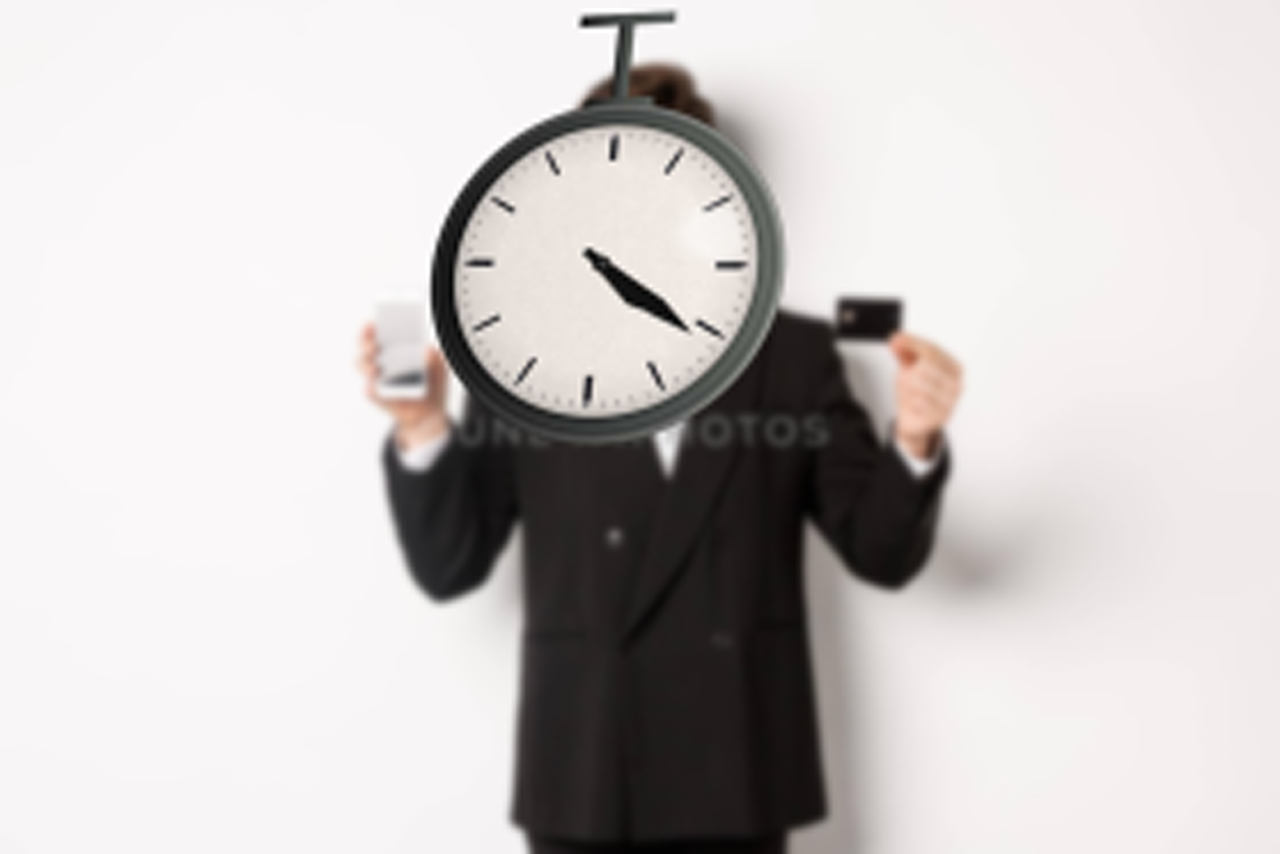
4:21
